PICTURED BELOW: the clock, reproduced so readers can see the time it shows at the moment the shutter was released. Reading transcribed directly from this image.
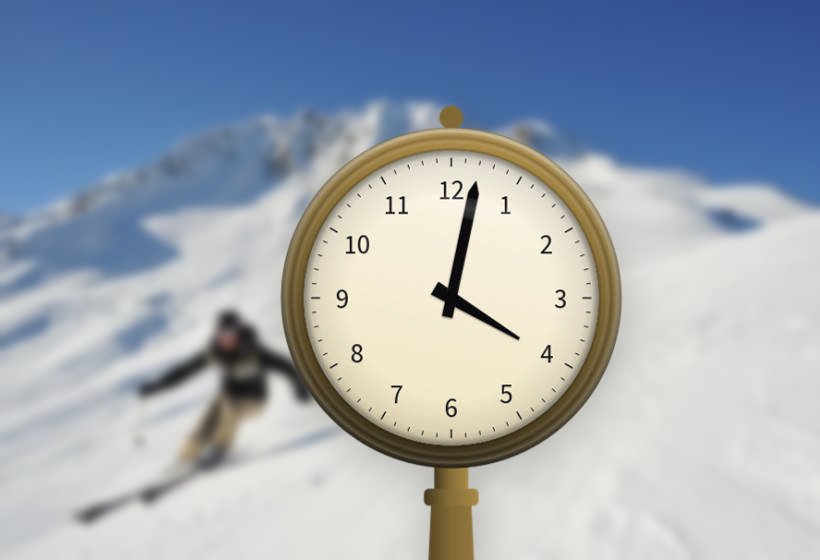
4:02
